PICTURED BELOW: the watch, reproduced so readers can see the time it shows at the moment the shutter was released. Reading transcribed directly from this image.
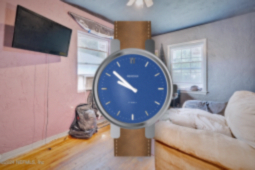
9:52
